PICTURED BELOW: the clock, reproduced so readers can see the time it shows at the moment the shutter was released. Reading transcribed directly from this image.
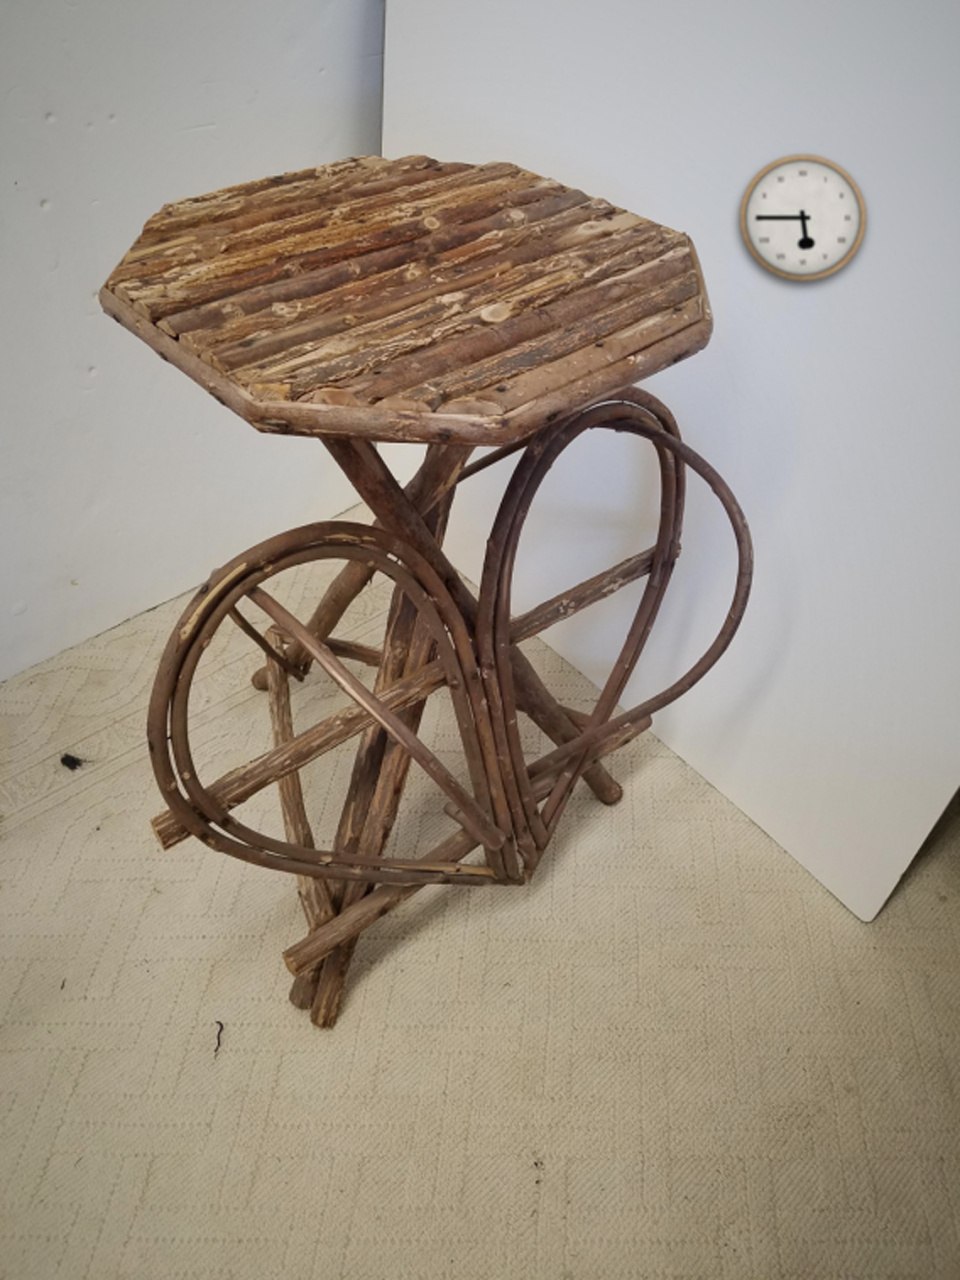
5:45
